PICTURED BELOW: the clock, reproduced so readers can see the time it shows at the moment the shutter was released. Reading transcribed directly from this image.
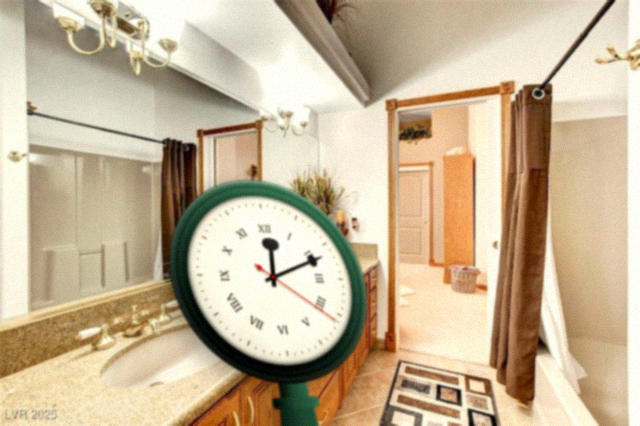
12:11:21
